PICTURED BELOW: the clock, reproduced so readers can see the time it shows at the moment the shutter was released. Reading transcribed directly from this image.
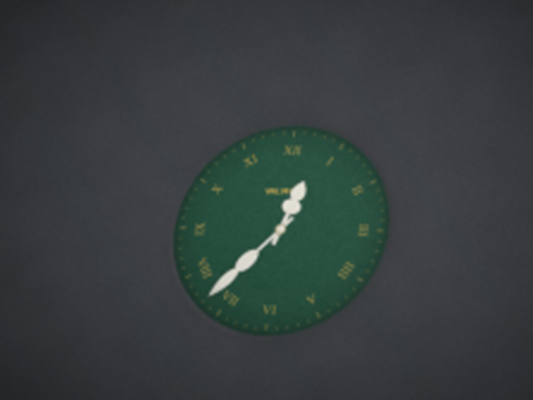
12:37
